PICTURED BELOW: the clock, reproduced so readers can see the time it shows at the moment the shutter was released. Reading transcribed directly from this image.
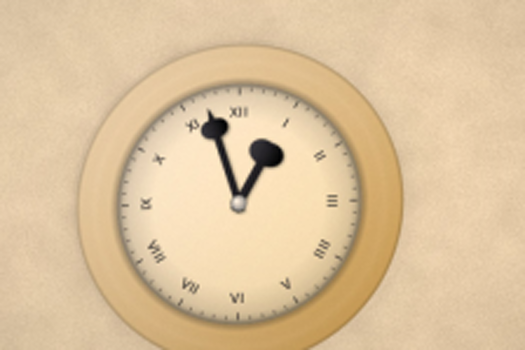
12:57
